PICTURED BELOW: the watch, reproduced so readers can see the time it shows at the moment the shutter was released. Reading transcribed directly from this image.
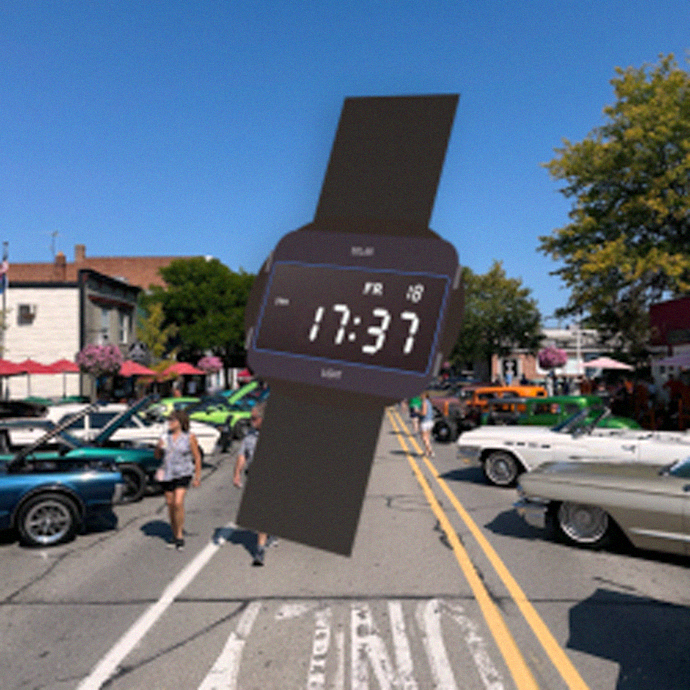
17:37
